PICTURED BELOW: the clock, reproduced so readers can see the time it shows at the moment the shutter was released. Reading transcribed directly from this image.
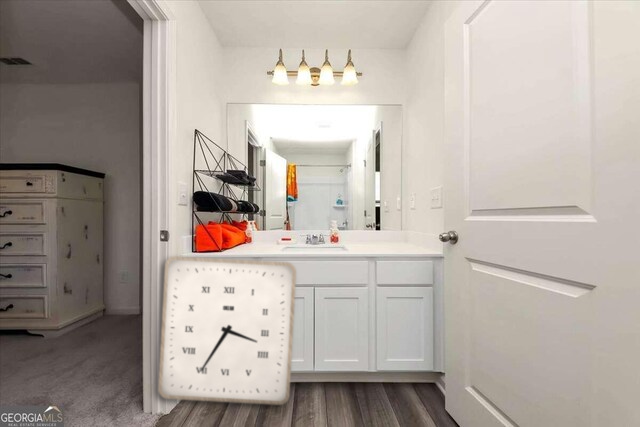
3:35
